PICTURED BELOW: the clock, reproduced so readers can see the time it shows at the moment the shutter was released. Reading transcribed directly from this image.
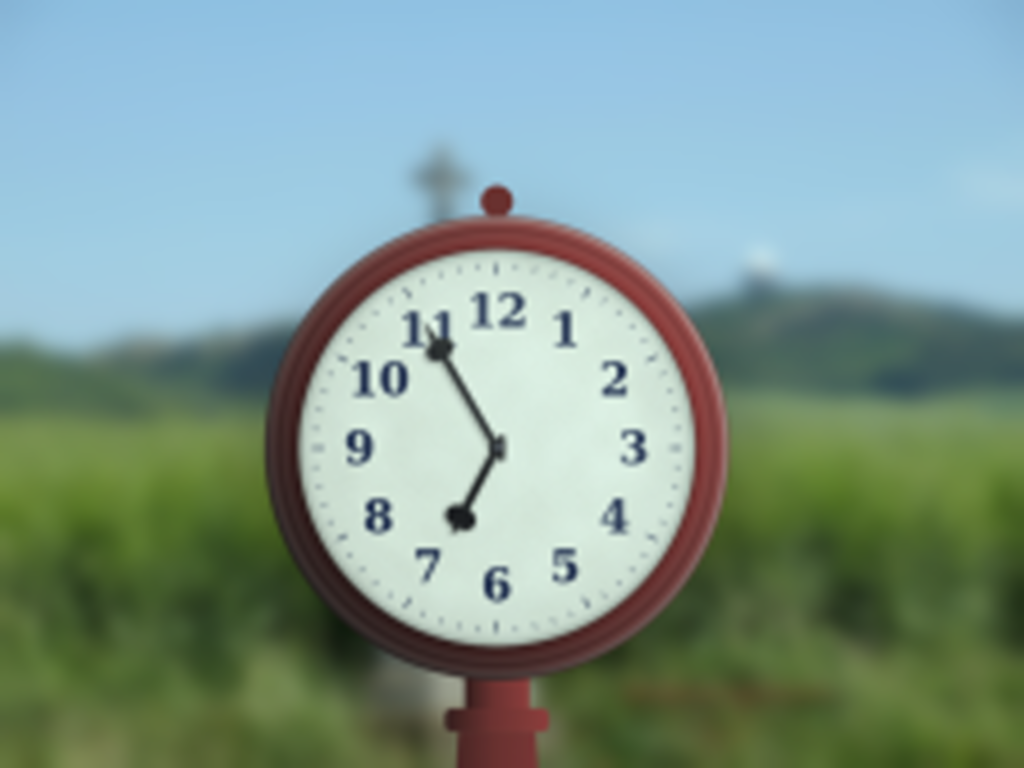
6:55
